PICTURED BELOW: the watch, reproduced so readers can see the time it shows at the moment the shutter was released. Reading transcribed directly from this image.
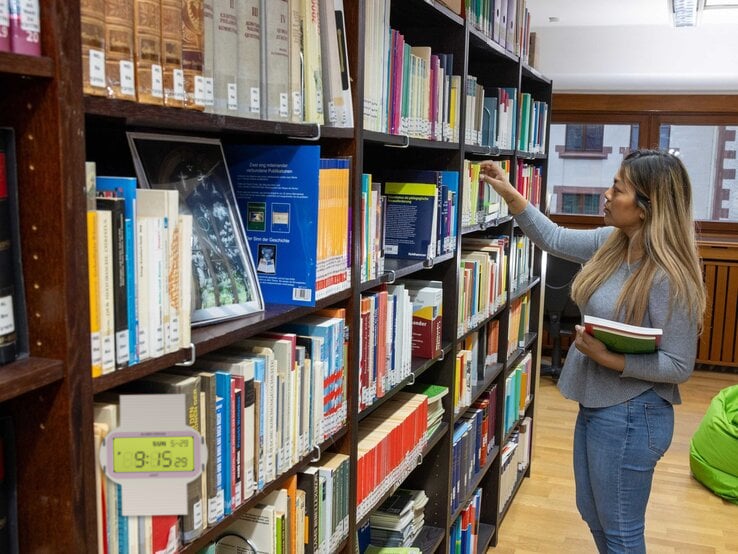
9:15
